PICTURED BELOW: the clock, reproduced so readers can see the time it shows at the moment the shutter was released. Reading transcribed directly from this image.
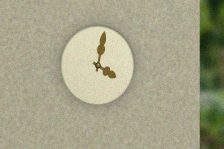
4:02
